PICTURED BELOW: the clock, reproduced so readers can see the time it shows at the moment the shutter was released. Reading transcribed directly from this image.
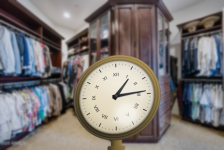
1:14
